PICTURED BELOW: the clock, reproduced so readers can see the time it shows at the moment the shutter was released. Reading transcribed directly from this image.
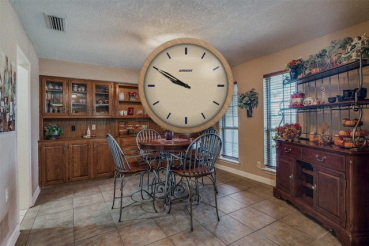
9:50
